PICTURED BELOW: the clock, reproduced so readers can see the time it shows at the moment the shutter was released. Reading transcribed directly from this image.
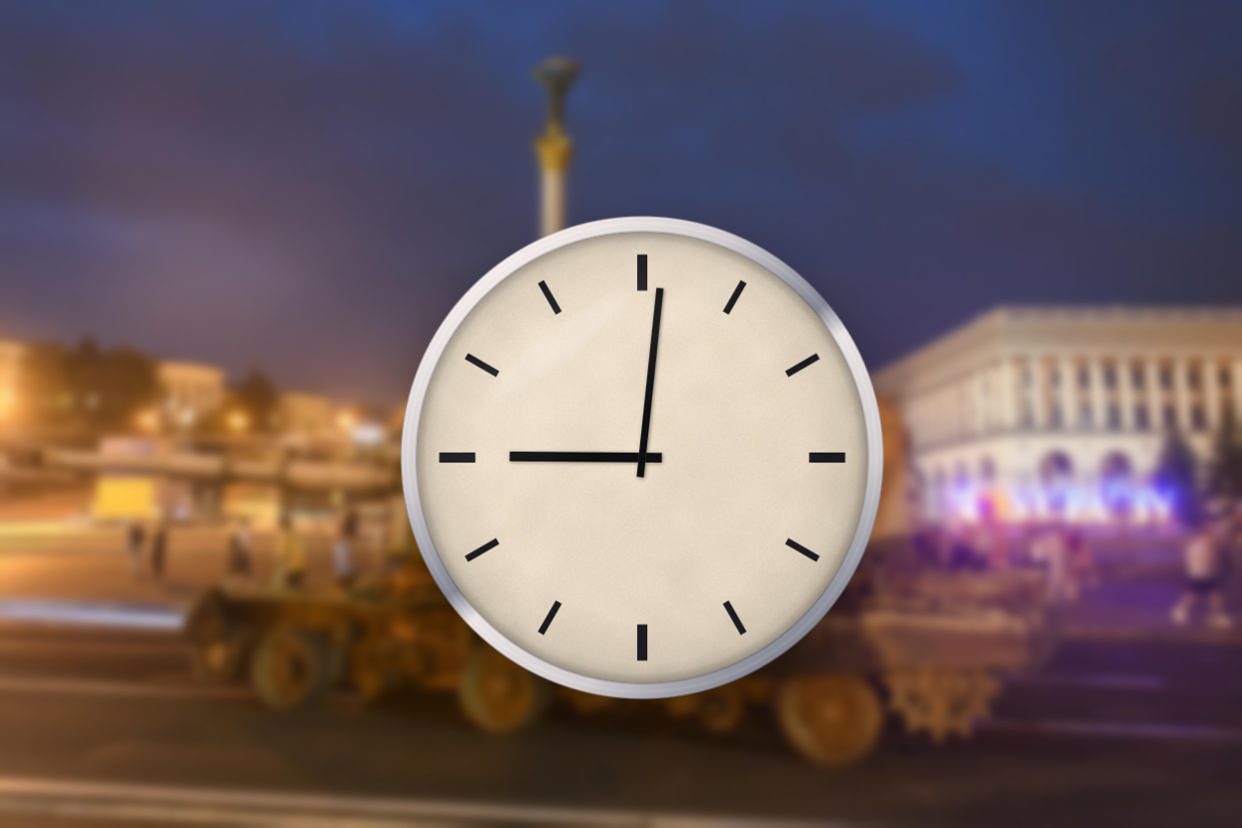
9:01
